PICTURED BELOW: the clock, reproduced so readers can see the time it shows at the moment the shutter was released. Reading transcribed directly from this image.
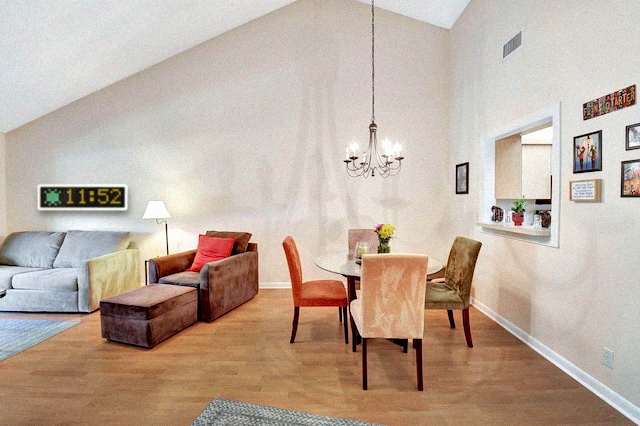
11:52
